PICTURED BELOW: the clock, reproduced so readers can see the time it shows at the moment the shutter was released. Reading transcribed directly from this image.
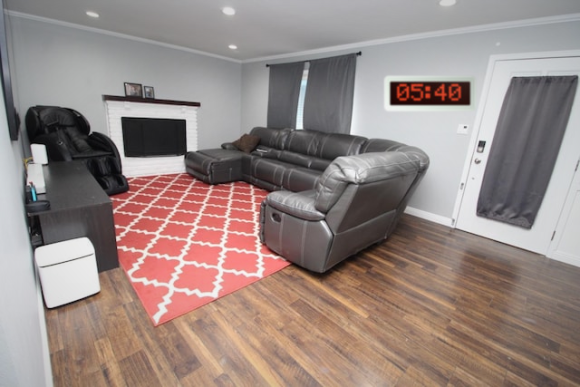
5:40
